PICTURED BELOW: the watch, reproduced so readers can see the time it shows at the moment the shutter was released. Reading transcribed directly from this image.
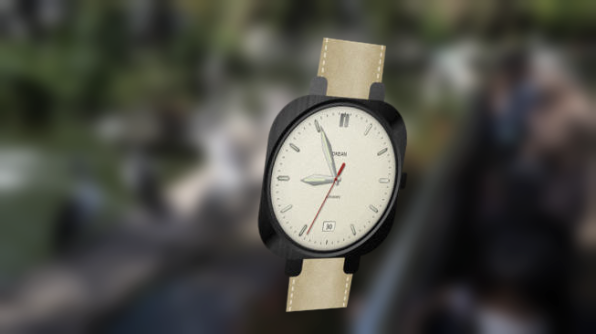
8:55:34
